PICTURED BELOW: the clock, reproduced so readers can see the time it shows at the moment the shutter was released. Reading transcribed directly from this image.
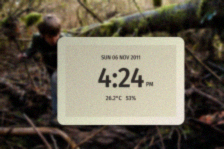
4:24
